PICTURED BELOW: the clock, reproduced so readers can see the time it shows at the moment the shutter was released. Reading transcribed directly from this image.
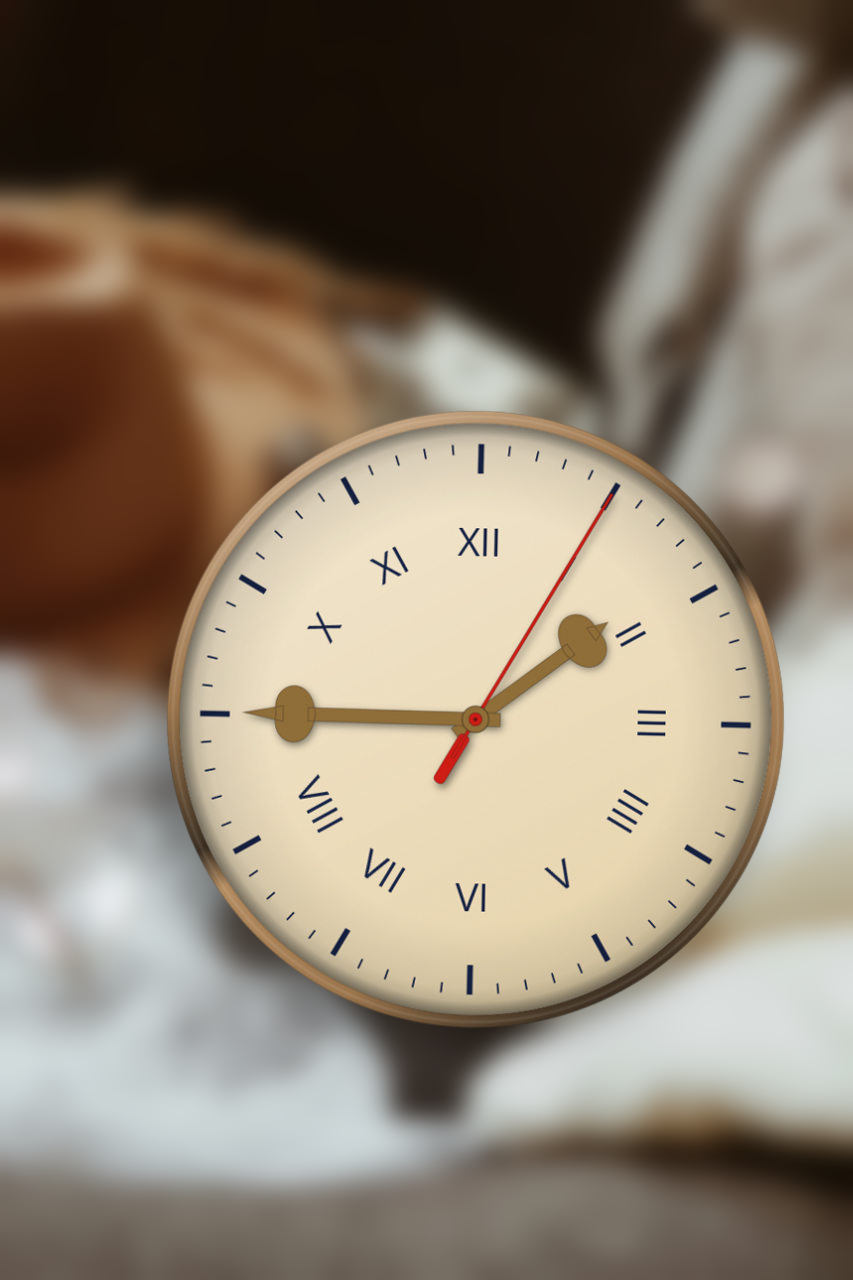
1:45:05
